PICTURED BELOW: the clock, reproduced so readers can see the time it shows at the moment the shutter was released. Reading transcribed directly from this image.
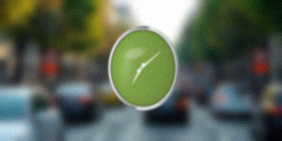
7:09
